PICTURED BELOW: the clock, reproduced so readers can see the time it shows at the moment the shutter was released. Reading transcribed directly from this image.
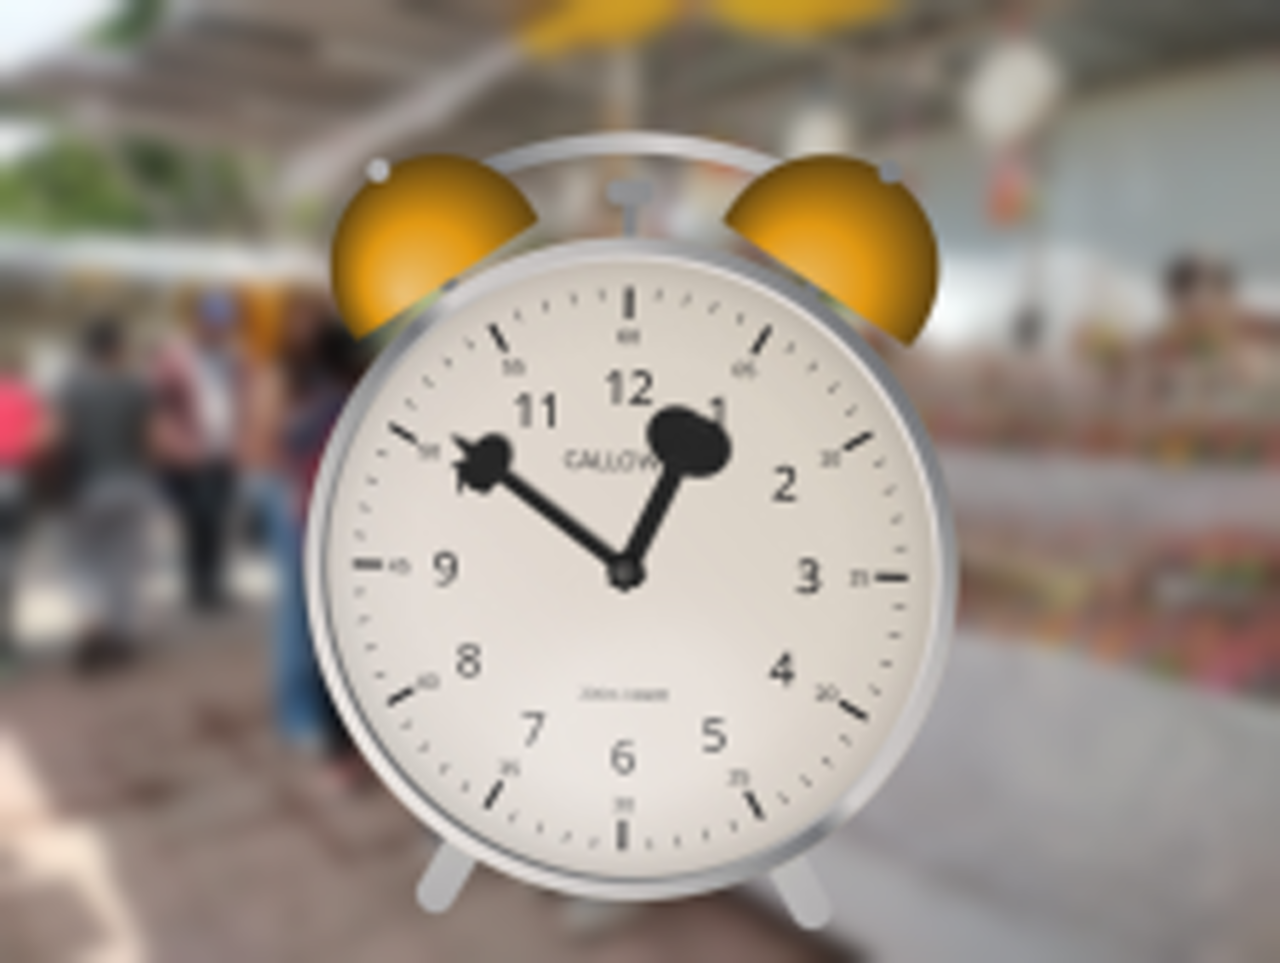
12:51
